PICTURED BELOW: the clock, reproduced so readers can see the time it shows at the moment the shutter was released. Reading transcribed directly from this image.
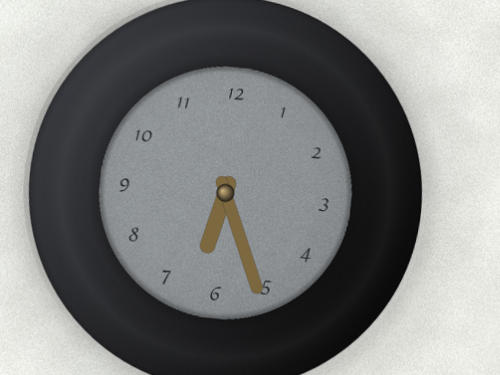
6:26
